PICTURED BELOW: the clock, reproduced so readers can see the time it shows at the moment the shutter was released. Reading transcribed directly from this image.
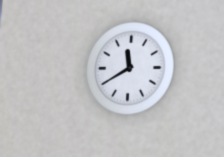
11:40
